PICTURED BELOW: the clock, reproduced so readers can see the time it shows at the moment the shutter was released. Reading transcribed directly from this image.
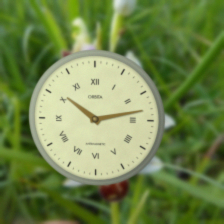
10:13
